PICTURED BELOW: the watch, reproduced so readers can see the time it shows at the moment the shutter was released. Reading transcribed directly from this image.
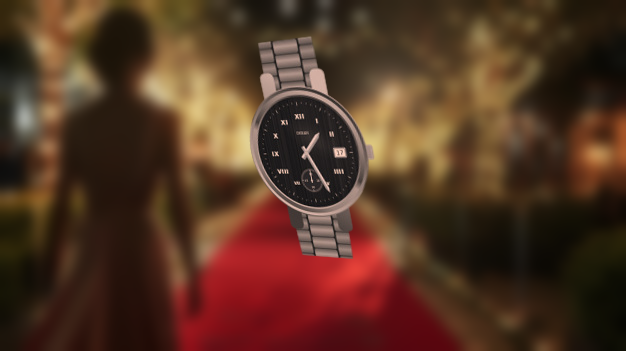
1:26
